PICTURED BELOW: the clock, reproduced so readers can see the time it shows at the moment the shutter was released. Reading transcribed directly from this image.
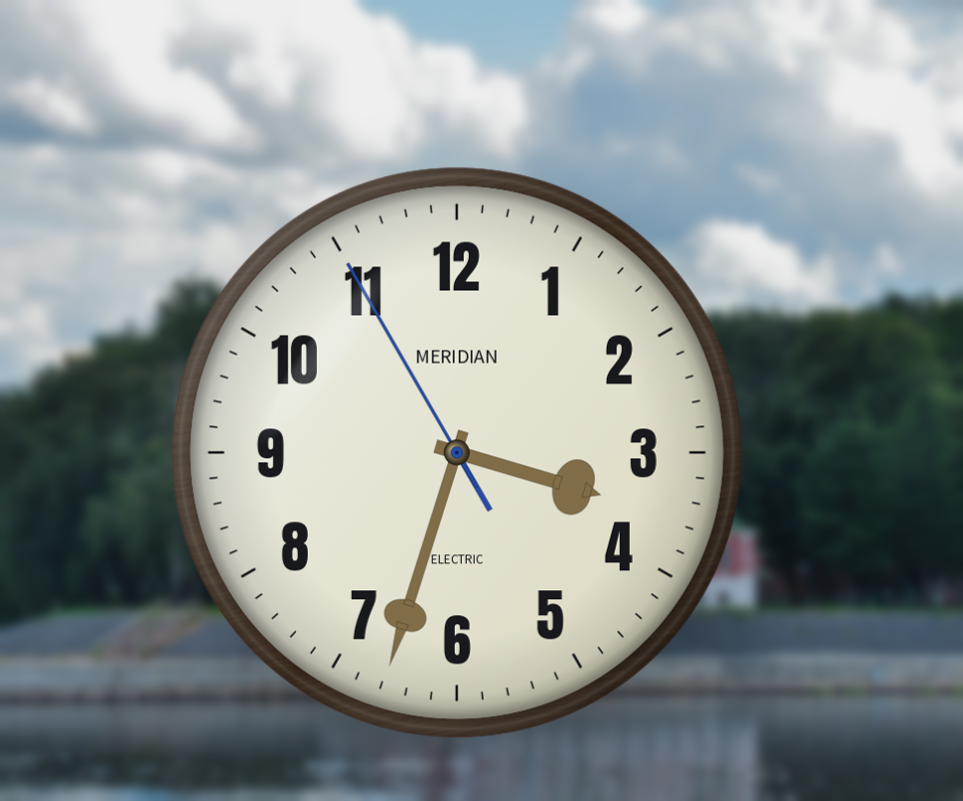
3:32:55
